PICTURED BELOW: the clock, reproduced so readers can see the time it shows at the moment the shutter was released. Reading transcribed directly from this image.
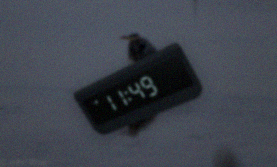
11:49
